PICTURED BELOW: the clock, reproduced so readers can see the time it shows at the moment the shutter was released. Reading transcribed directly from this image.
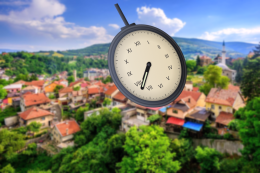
7:38
